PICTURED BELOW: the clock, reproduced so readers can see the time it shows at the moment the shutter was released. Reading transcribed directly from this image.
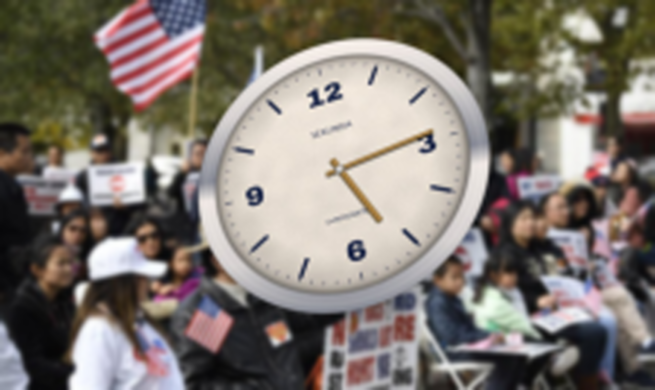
5:14
